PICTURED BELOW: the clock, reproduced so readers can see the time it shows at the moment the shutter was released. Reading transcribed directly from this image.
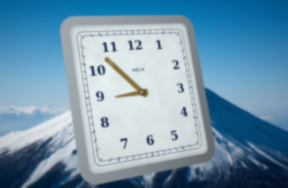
8:53
